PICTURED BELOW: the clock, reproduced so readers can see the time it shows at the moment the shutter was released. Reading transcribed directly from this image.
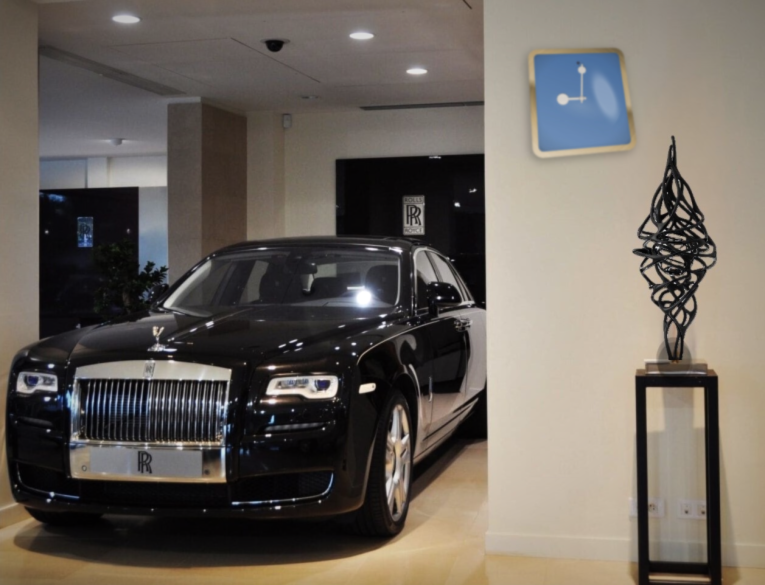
9:01
